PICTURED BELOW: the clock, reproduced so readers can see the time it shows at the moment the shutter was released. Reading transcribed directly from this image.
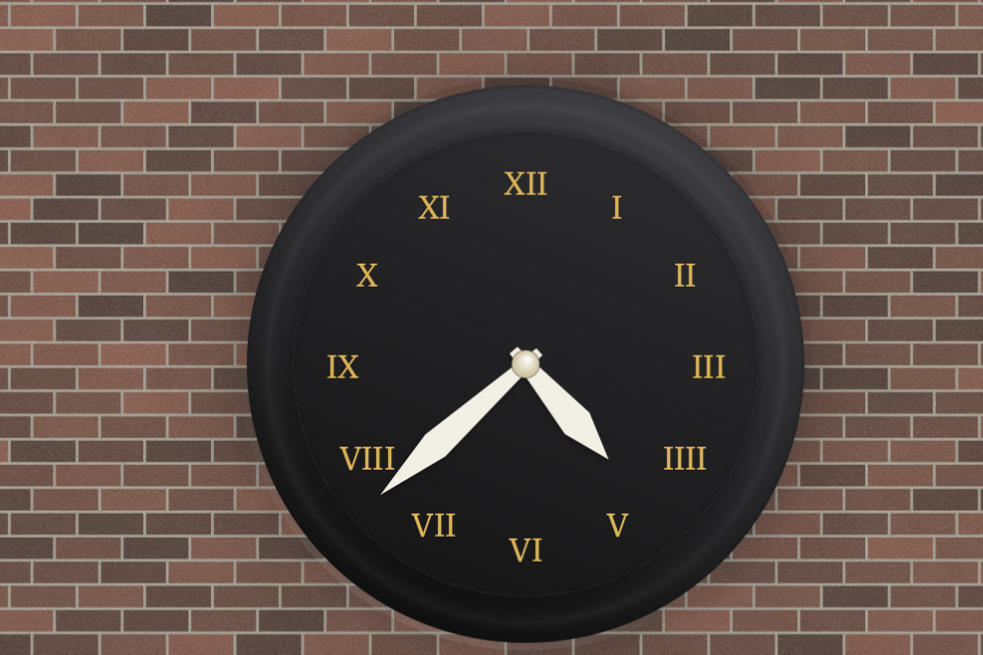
4:38
